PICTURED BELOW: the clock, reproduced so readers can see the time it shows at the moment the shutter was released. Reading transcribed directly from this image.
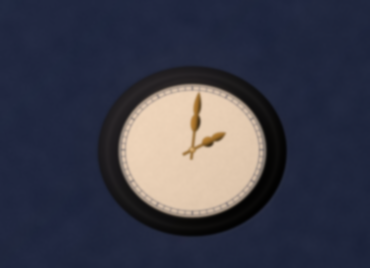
2:01
